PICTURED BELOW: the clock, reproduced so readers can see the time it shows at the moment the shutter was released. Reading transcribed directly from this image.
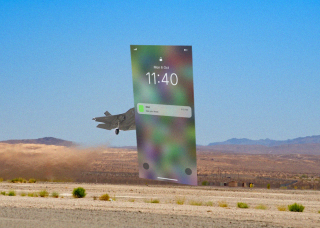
11:40
